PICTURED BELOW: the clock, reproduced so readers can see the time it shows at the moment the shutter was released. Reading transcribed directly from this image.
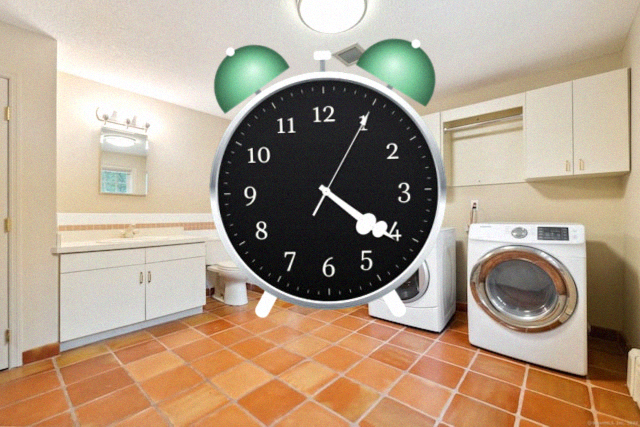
4:21:05
